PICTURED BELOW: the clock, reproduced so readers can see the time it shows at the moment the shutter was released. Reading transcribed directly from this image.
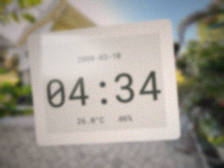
4:34
